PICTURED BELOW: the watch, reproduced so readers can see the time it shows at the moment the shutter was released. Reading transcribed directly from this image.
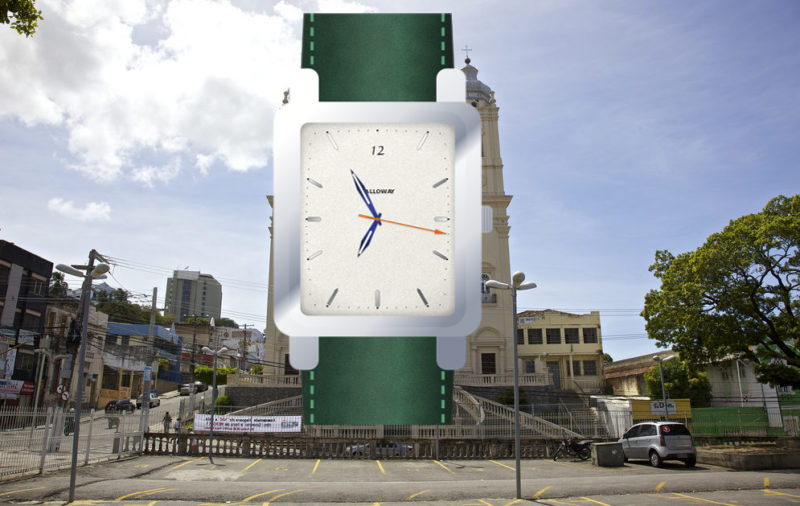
6:55:17
